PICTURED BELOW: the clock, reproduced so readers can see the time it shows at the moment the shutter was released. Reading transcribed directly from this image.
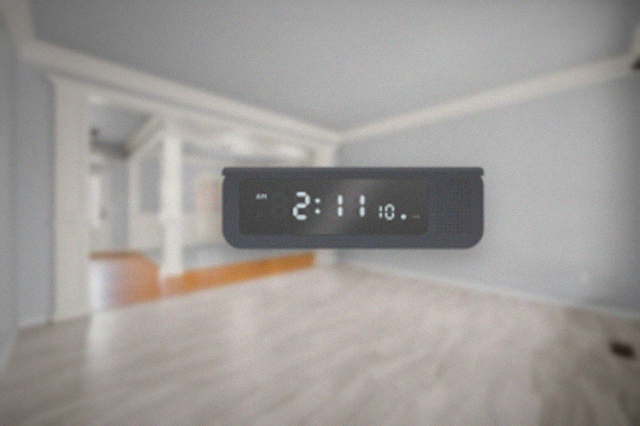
2:11:10
